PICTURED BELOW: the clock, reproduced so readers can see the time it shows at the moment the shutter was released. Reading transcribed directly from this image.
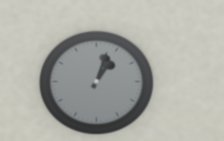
1:03
